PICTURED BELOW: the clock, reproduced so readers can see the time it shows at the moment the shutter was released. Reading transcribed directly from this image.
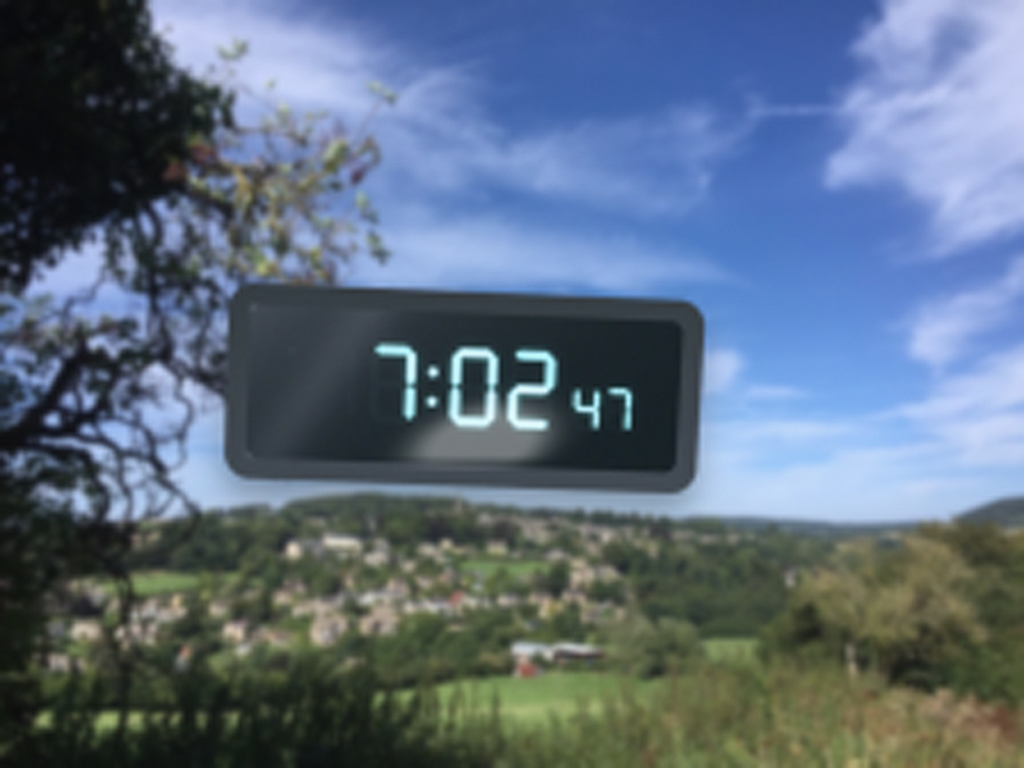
7:02:47
